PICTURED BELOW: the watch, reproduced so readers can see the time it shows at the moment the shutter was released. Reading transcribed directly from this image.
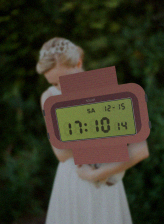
17:10:14
